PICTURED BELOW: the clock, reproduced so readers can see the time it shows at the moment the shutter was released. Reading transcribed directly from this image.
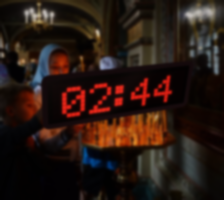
2:44
